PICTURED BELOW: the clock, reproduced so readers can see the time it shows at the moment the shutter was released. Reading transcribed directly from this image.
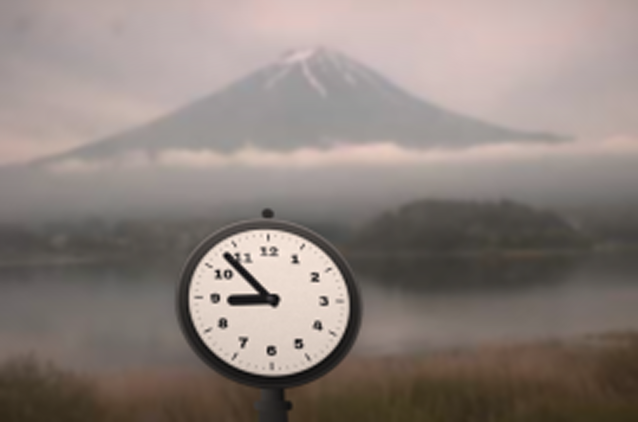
8:53
